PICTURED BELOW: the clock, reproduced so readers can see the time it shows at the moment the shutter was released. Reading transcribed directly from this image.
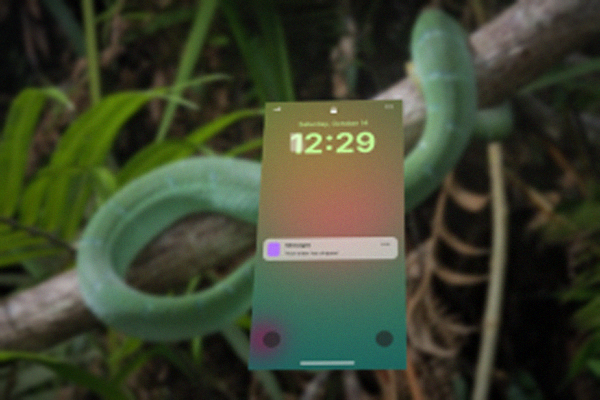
12:29
